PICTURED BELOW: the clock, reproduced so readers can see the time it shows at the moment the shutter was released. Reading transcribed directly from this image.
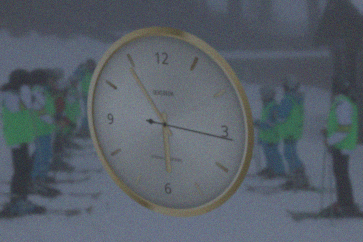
5:54:16
